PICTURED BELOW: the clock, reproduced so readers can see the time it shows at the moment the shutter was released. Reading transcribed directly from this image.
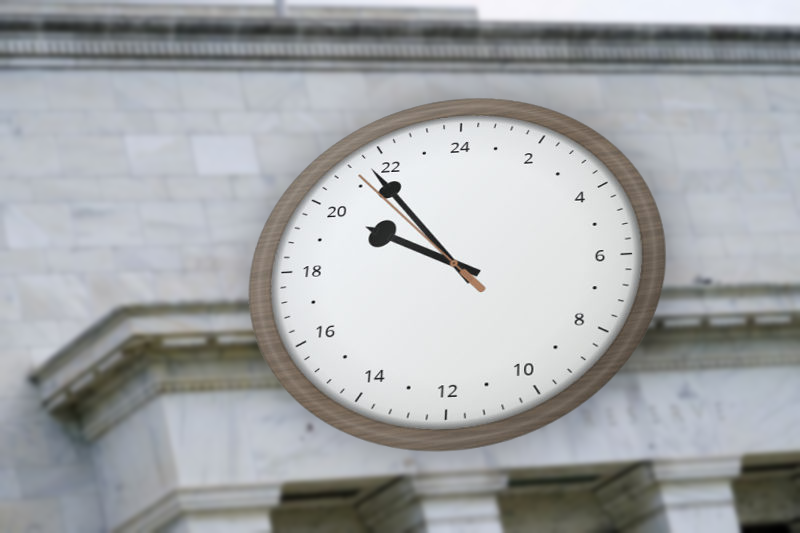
19:53:53
